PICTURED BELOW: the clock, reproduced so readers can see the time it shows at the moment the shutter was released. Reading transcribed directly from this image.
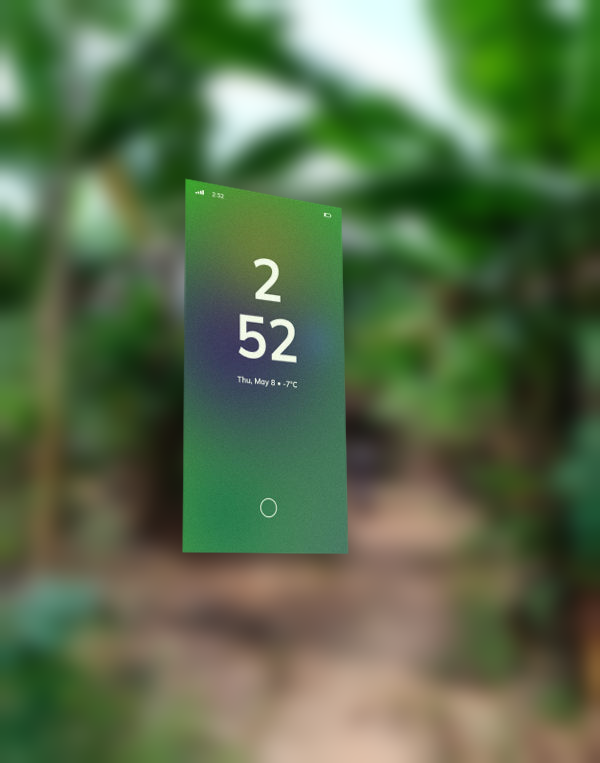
2:52
